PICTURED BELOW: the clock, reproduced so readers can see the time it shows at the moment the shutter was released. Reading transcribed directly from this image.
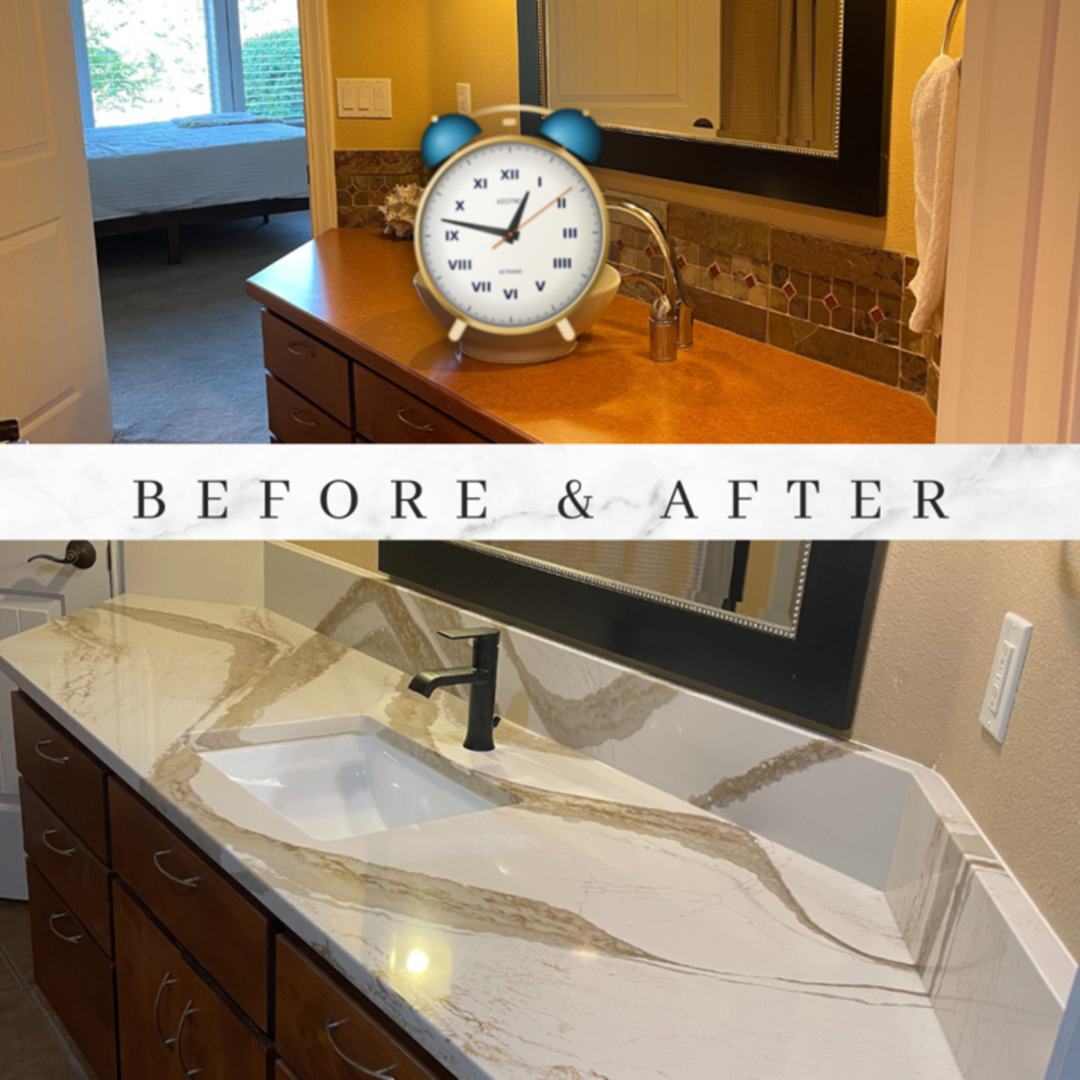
12:47:09
